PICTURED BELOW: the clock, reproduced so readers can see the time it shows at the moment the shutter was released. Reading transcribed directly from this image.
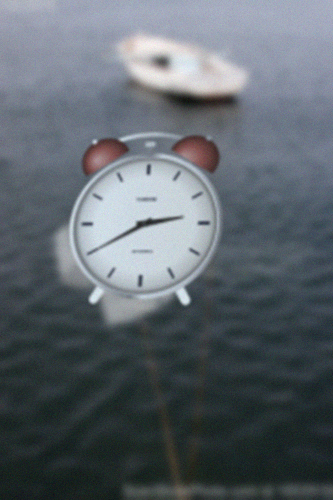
2:40
